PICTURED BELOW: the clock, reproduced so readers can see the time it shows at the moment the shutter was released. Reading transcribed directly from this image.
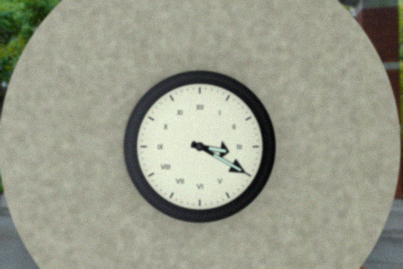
3:20
